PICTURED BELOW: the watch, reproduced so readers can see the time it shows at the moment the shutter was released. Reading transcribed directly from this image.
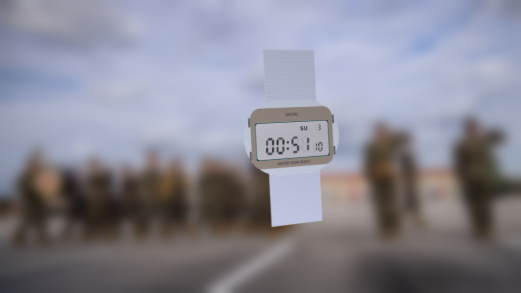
0:51:10
